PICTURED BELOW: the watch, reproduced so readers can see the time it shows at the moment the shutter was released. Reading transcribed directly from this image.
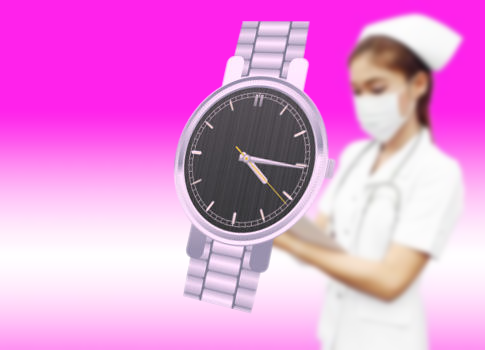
4:15:21
